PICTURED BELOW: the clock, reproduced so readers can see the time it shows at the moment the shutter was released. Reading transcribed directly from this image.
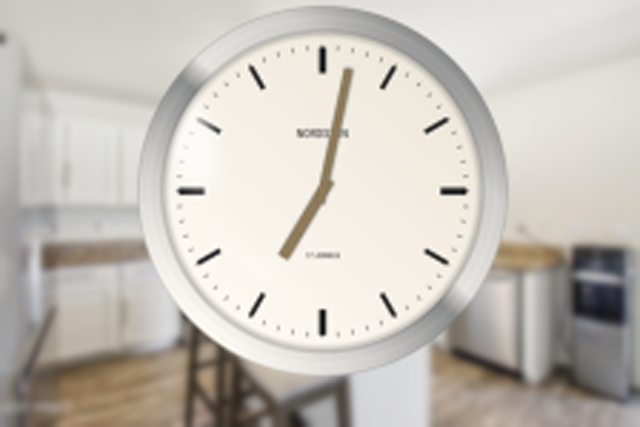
7:02
